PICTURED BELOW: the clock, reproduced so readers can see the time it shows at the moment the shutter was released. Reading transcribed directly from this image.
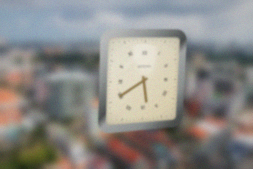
5:40
